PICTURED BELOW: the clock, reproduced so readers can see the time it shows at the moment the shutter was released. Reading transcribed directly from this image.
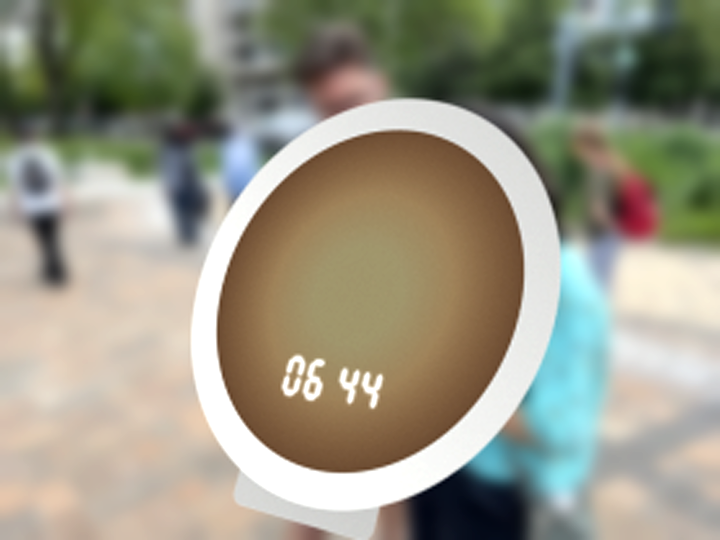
6:44
